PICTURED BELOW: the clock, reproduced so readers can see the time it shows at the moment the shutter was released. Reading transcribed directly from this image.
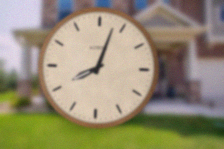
8:03
